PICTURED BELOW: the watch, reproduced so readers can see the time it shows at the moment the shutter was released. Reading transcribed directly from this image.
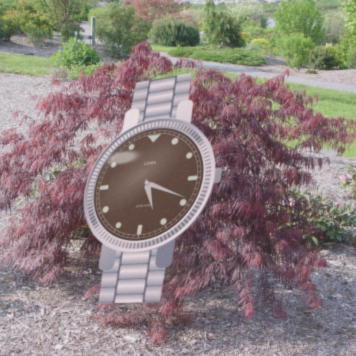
5:19
